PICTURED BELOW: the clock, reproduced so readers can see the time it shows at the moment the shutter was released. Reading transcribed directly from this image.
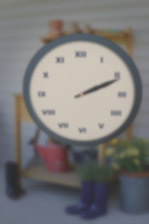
2:11
